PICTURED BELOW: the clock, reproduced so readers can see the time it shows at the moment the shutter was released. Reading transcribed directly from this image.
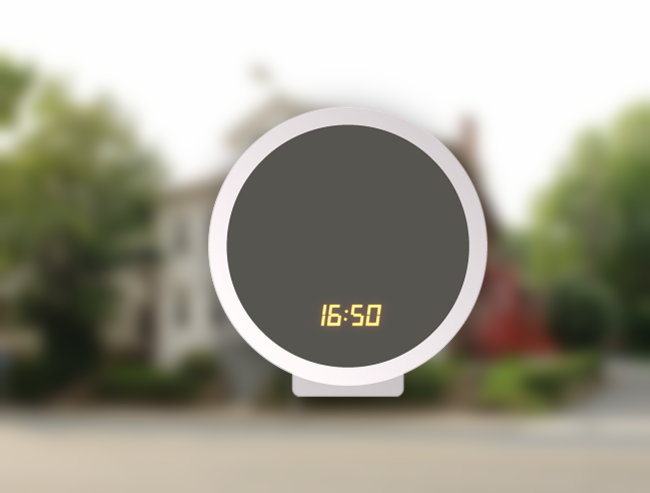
16:50
